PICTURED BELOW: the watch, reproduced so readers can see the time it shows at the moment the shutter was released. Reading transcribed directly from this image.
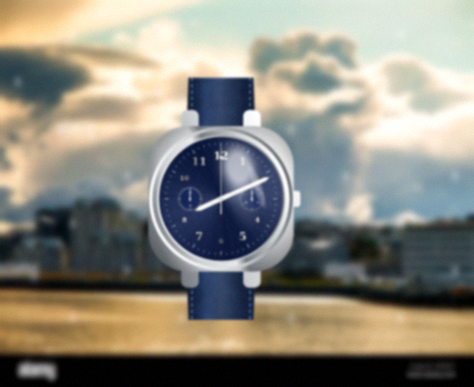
8:11
